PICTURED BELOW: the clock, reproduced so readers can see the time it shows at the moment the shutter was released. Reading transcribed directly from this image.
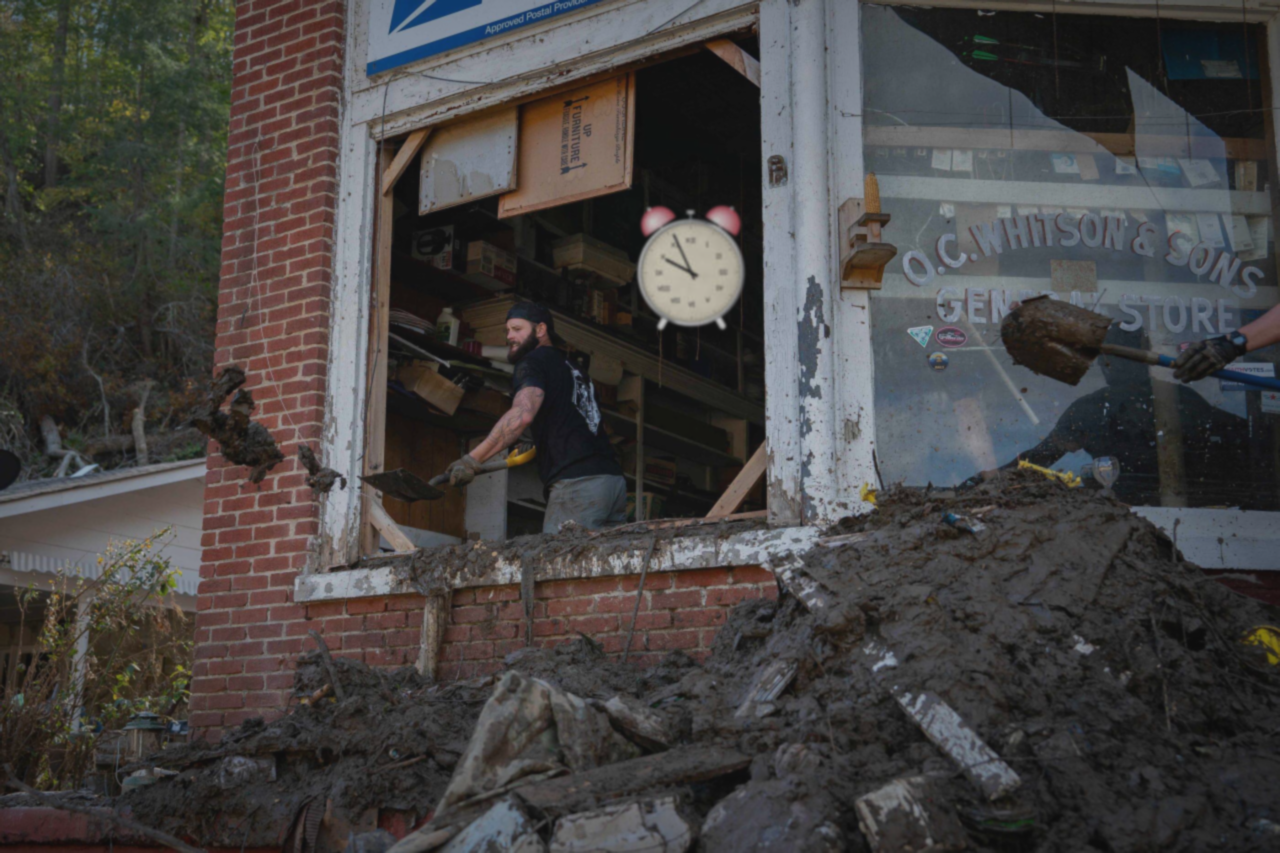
9:56
